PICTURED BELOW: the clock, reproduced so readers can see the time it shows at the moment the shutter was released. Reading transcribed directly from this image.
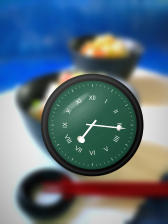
7:16
